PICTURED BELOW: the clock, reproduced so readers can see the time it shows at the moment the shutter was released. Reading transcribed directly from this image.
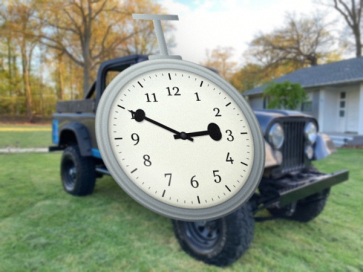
2:50
